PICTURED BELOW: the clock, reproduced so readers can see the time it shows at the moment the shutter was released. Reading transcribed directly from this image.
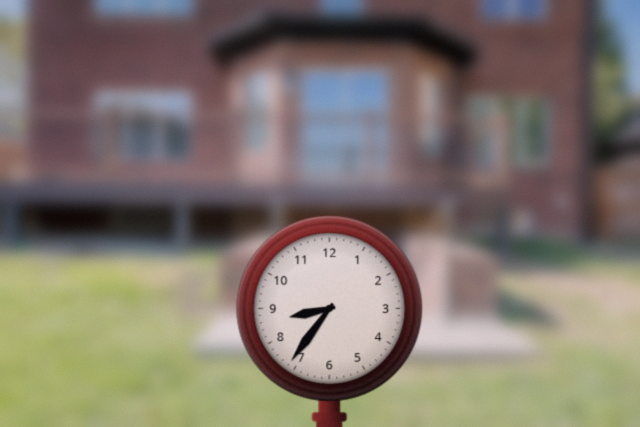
8:36
